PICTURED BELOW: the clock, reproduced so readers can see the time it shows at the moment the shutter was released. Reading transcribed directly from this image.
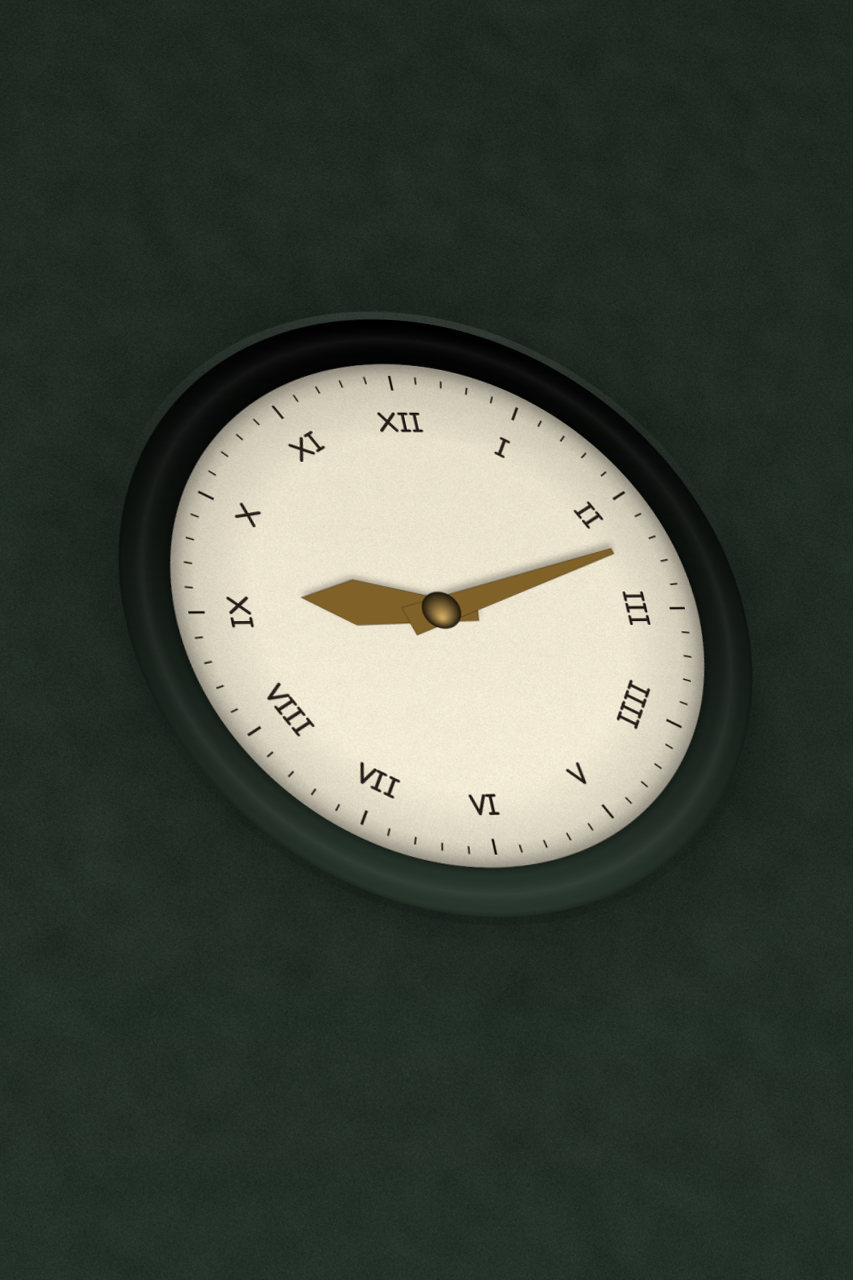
9:12
